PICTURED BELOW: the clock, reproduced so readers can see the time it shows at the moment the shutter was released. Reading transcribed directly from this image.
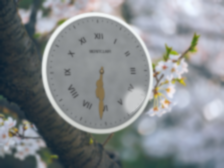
6:31
